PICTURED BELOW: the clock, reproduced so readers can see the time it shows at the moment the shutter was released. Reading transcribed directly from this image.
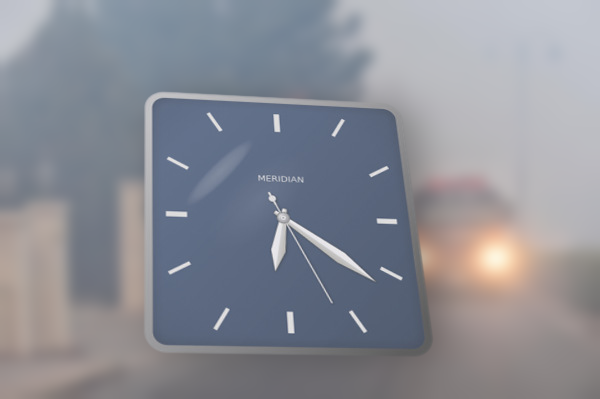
6:21:26
